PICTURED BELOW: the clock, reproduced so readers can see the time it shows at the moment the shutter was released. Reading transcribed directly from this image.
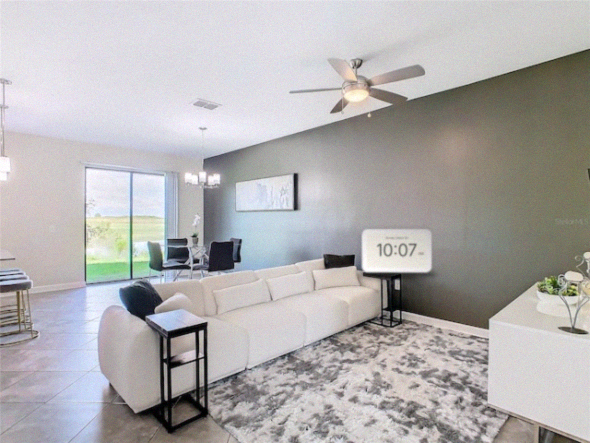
10:07
